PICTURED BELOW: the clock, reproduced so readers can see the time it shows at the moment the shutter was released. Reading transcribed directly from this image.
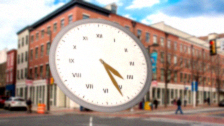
4:26
